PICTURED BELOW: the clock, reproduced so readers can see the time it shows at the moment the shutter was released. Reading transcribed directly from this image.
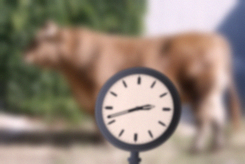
2:42
